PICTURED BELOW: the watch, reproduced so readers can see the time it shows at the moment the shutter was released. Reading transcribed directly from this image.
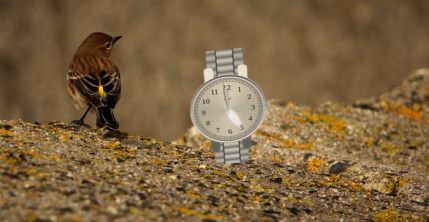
11:59
